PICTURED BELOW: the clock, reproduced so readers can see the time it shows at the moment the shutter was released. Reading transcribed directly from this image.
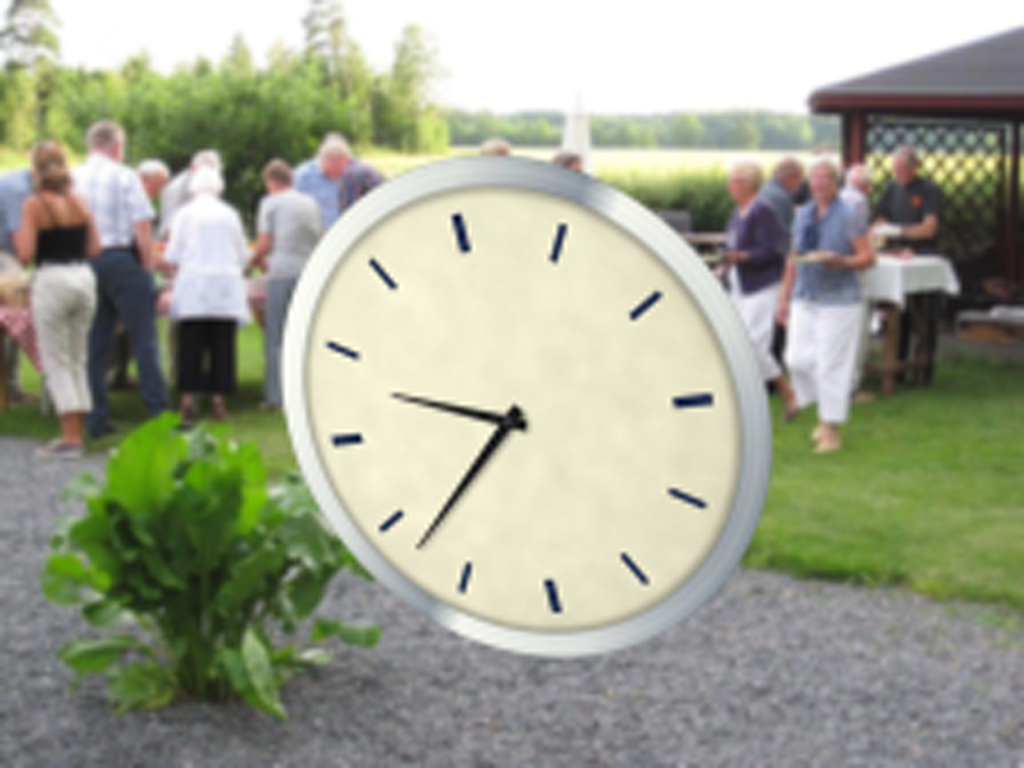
9:38
